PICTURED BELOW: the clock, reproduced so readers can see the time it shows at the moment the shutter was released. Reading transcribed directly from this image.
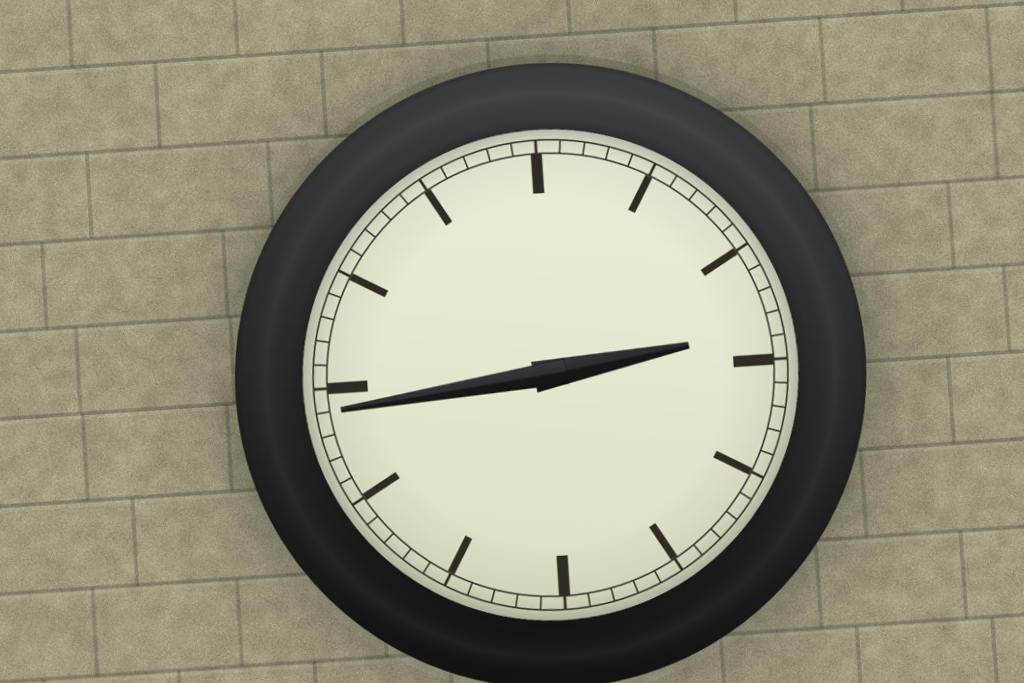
2:44
